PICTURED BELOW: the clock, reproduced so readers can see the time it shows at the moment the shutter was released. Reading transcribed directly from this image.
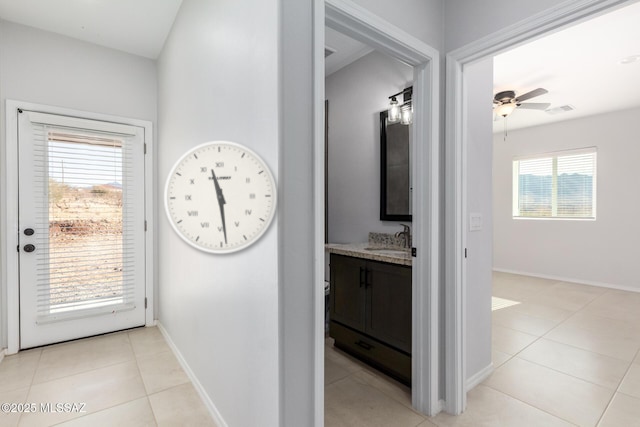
11:29
